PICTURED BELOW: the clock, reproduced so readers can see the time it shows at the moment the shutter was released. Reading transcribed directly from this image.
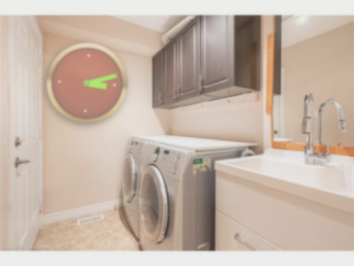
3:12
